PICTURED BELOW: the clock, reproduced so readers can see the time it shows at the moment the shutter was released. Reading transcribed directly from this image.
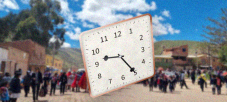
9:25
